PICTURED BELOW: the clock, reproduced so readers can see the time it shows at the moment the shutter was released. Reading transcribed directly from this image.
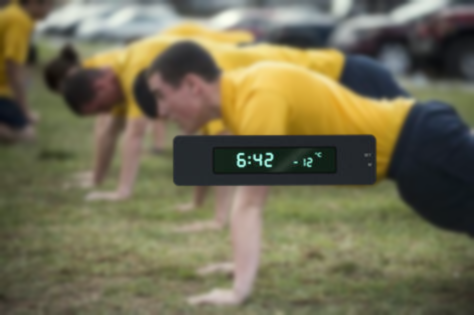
6:42
